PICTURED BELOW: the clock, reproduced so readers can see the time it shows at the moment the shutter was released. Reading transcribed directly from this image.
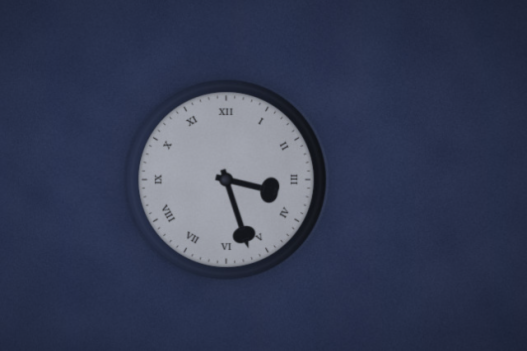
3:27
